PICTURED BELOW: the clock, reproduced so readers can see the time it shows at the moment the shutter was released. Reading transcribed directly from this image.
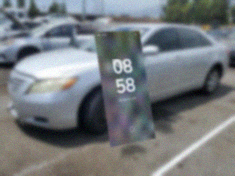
8:58
